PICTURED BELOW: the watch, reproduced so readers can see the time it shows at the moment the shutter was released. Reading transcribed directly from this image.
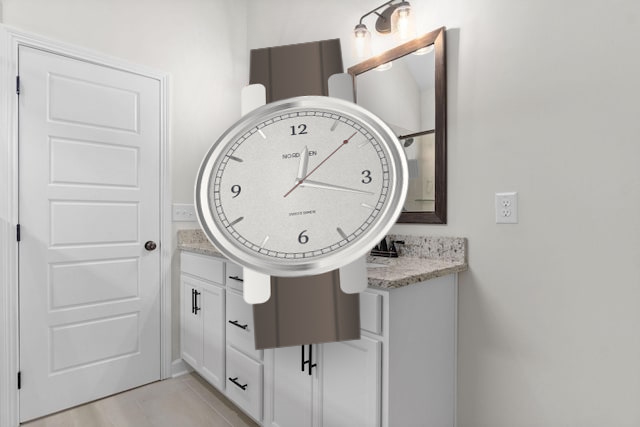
12:18:08
